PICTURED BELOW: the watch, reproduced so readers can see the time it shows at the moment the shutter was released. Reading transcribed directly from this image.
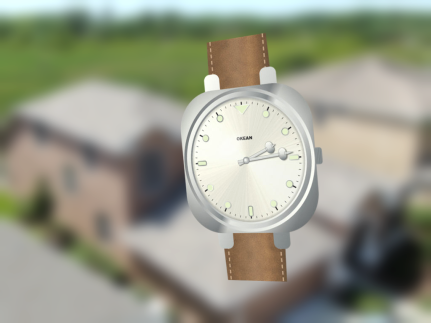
2:14
